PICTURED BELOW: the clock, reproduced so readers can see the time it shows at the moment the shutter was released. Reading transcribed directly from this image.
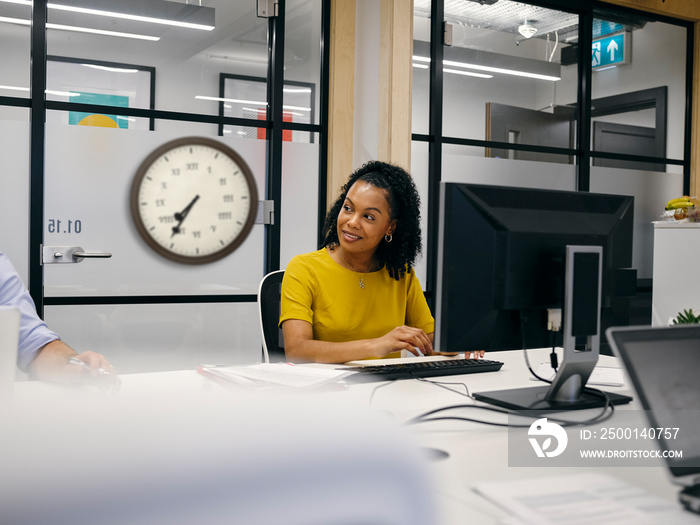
7:36
